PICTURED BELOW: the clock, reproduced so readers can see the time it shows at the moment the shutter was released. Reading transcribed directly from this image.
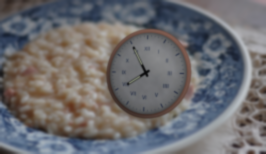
7:55
